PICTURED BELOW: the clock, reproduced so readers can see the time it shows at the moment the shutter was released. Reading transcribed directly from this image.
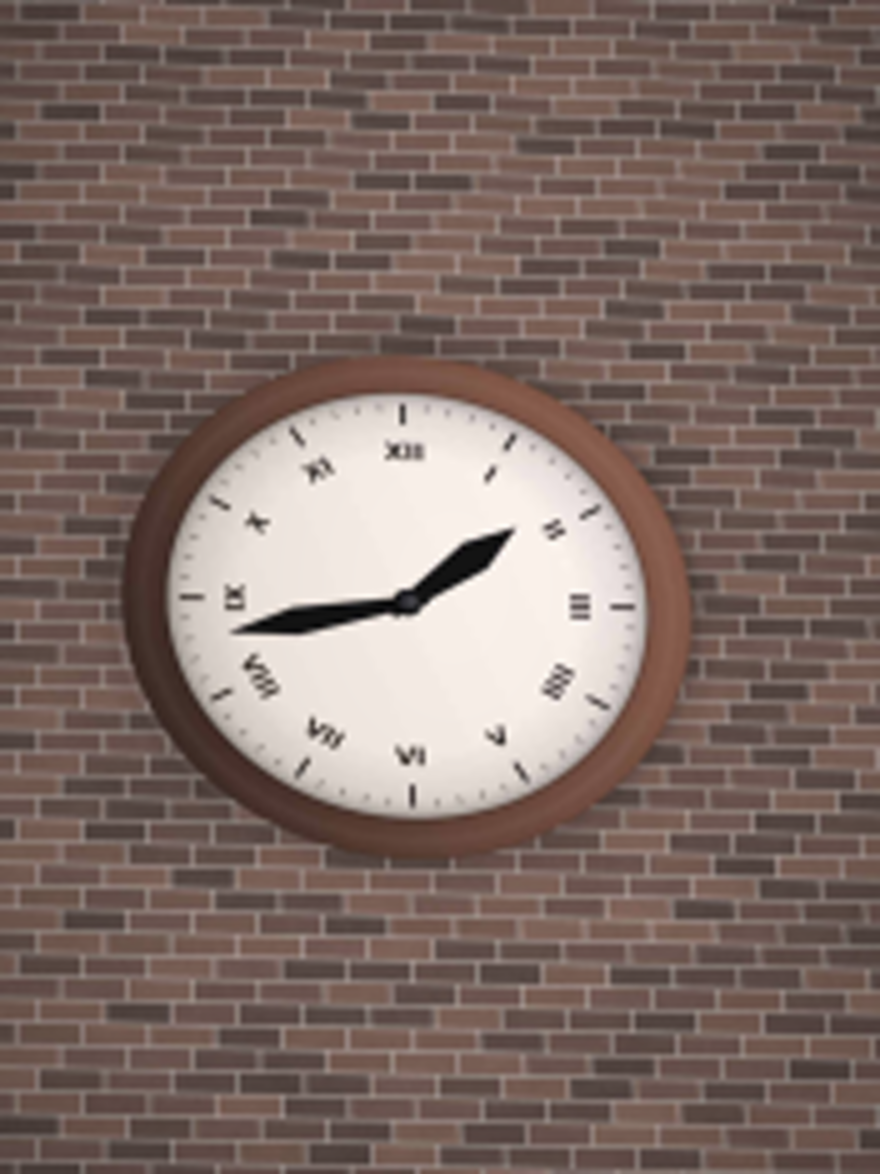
1:43
